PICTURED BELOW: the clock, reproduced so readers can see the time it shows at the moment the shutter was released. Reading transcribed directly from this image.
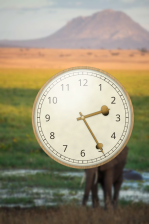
2:25
